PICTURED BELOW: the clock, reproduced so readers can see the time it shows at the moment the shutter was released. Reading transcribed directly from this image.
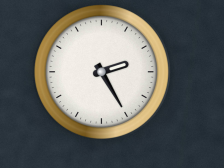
2:25
